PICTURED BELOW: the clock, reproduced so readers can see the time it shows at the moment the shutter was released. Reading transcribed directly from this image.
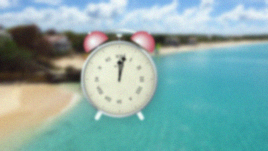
12:02
